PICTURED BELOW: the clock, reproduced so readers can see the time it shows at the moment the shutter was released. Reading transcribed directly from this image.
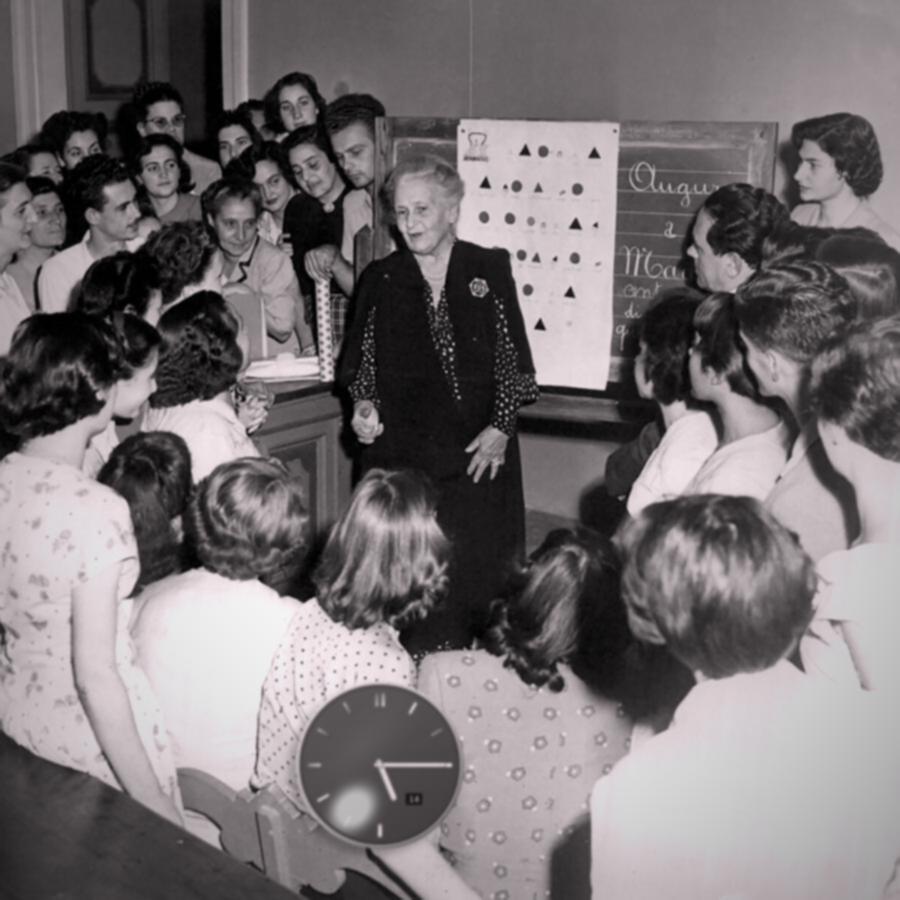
5:15
